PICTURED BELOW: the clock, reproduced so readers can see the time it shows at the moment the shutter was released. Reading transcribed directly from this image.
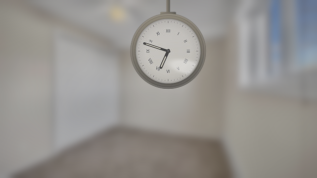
6:48
